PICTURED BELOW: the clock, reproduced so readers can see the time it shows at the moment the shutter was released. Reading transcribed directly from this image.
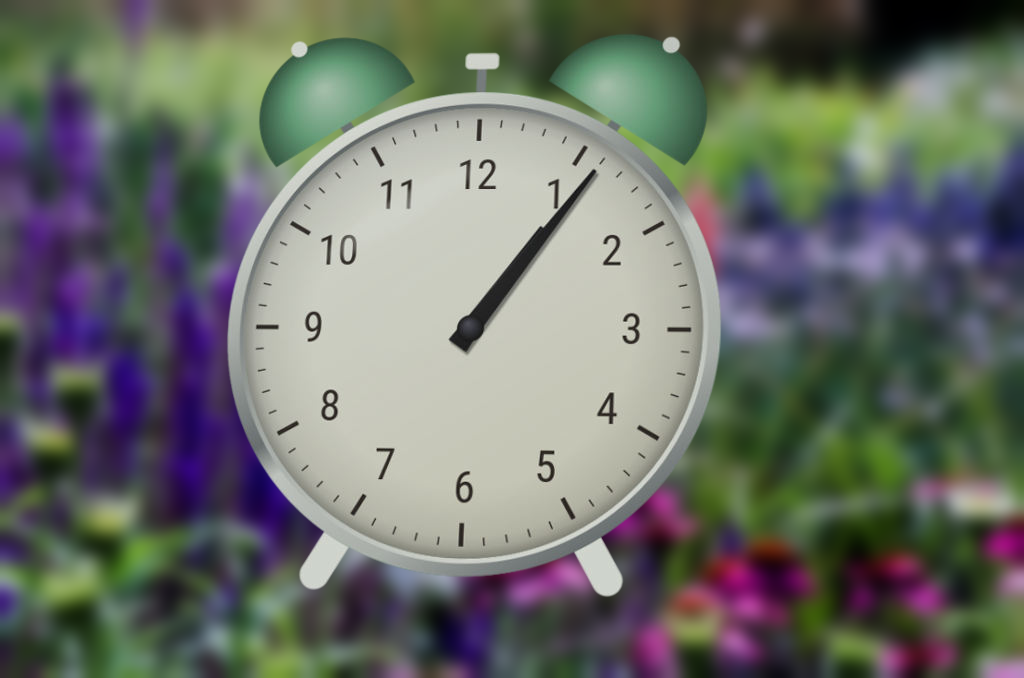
1:06
